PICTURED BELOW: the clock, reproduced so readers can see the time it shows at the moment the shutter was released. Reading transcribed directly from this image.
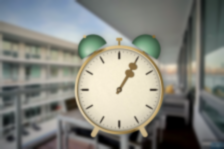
1:05
